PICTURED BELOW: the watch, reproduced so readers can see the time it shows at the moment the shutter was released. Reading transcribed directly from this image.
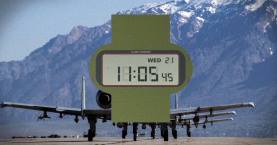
11:05:45
